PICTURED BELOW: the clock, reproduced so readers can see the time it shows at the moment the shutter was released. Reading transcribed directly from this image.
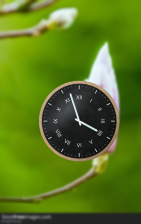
3:57
